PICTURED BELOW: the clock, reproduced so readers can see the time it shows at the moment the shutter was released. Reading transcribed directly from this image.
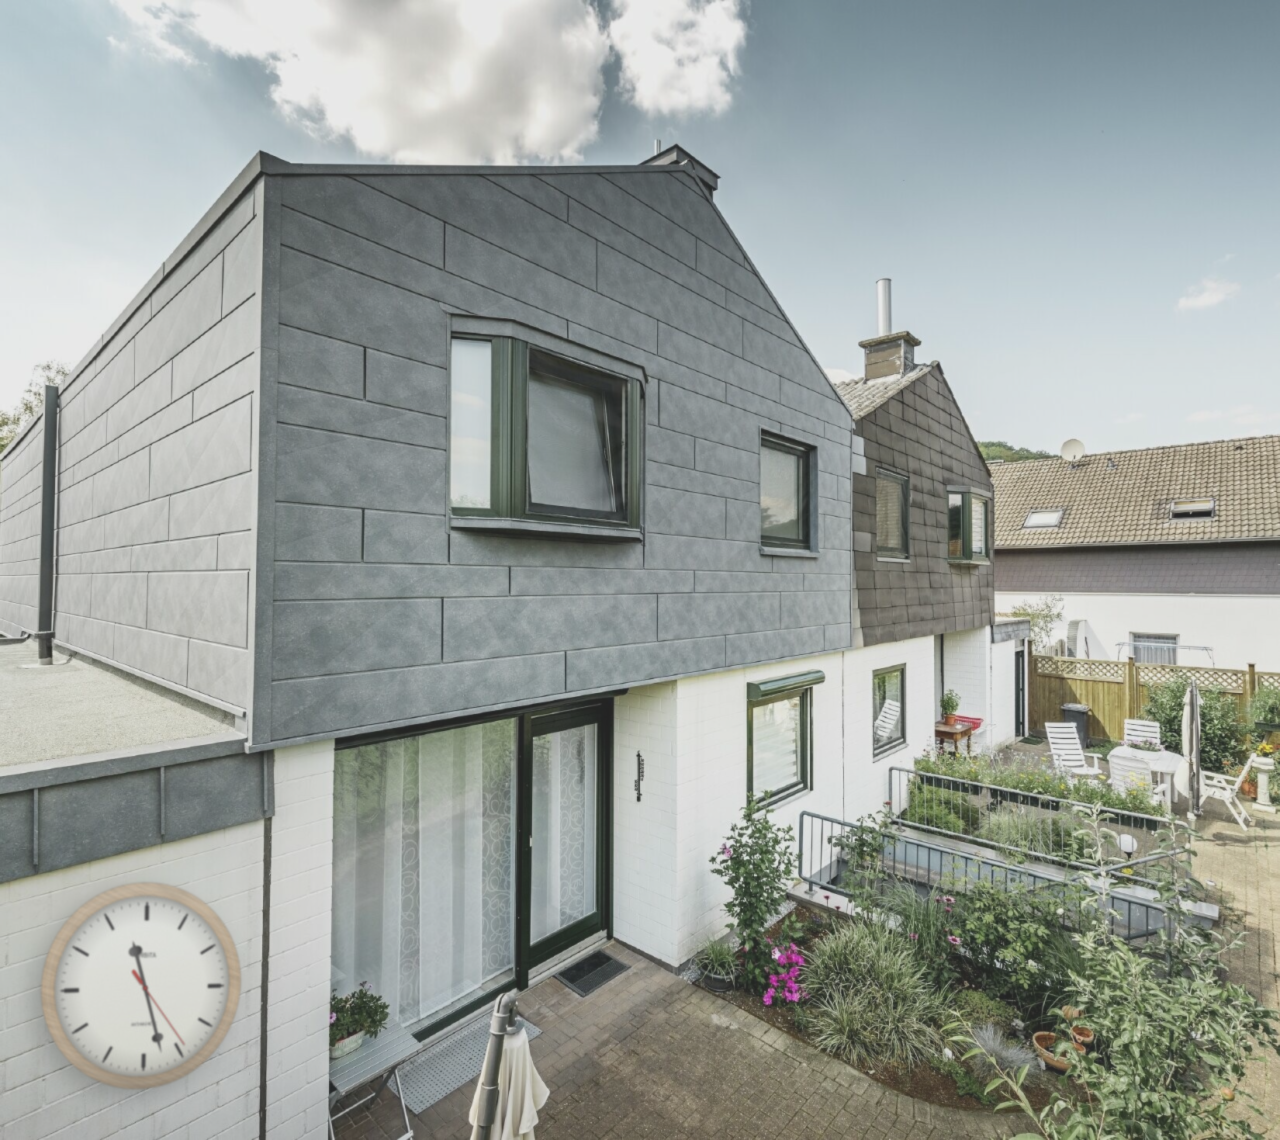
11:27:24
